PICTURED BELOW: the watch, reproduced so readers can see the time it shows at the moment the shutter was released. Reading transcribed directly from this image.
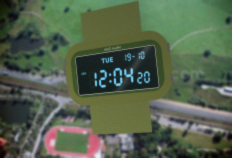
12:04:20
